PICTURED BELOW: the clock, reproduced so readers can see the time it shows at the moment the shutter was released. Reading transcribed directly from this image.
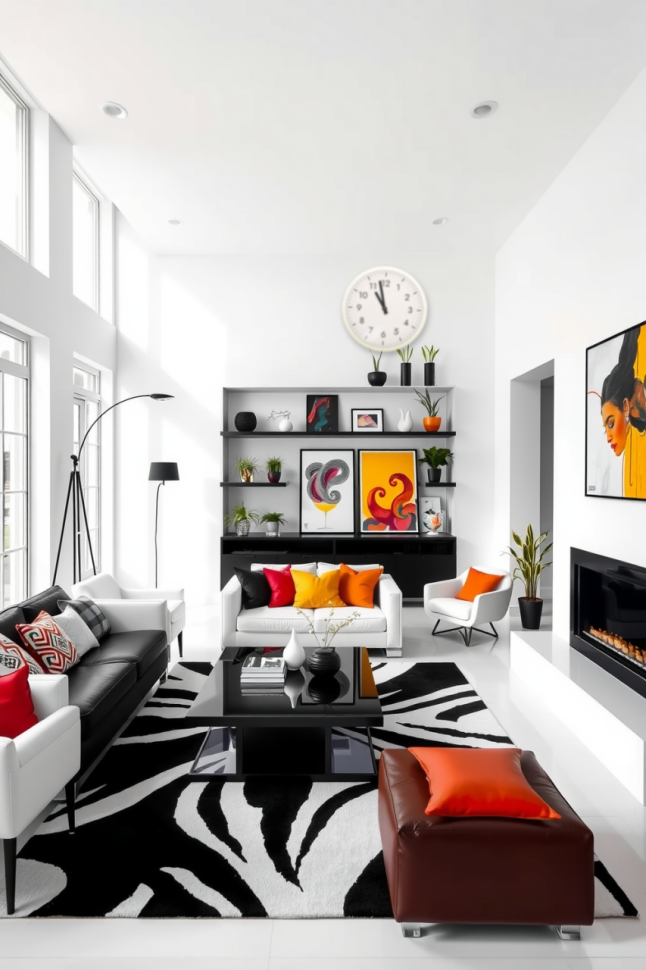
10:58
